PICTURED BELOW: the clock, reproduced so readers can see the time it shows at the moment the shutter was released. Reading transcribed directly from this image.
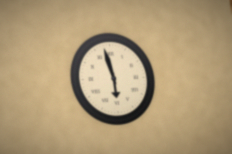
5:58
